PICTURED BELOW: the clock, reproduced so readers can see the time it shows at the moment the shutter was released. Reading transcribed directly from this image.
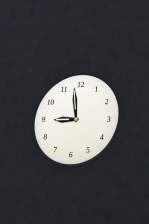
8:58
